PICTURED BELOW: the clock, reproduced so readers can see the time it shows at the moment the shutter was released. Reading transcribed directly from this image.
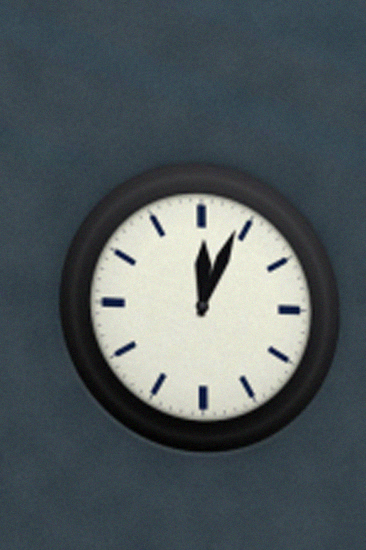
12:04
